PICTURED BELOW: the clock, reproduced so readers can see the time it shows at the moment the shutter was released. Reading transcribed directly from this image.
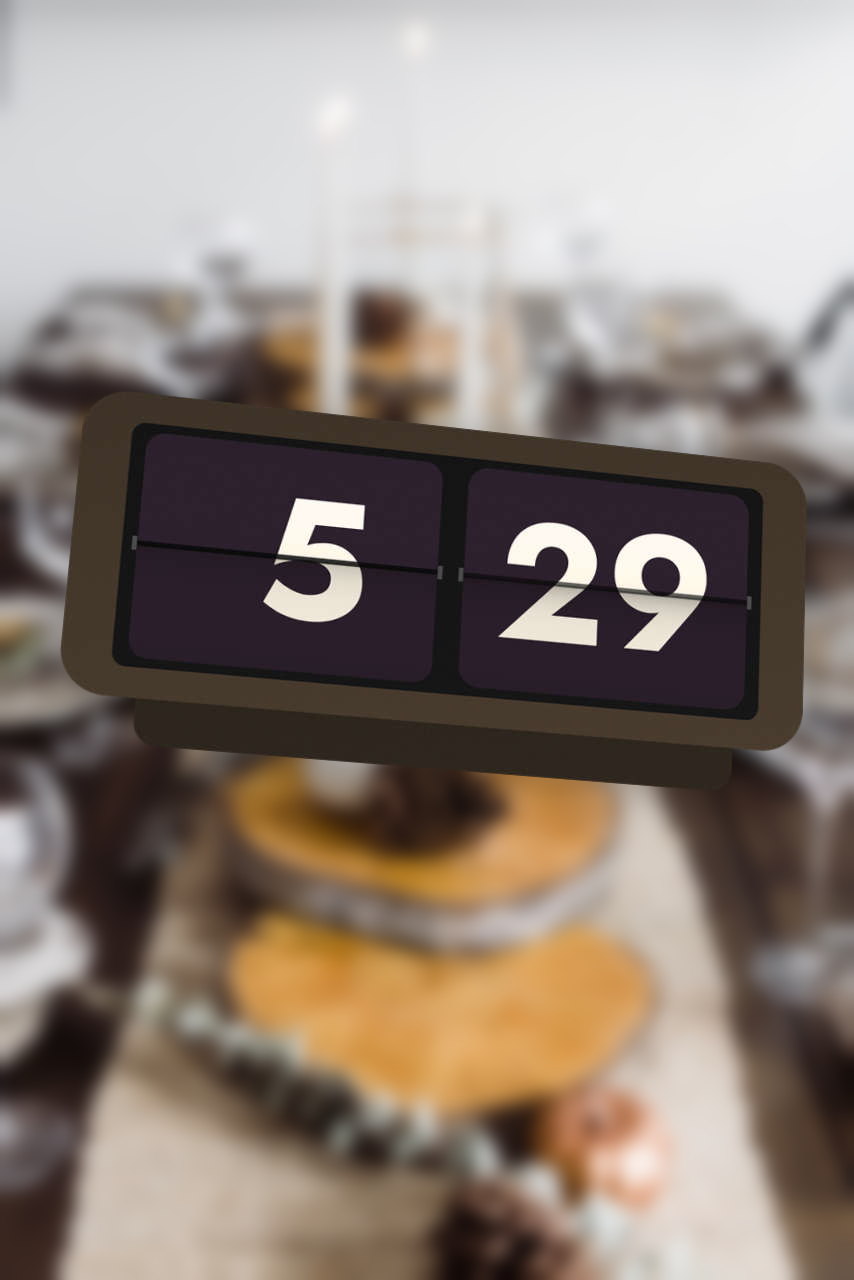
5:29
